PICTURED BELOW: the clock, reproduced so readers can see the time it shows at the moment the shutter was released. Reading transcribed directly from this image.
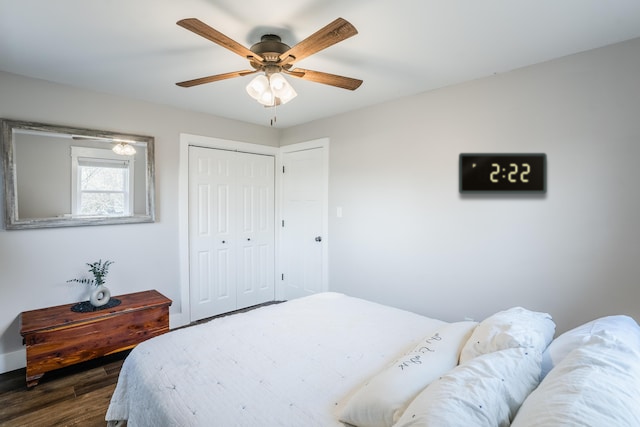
2:22
